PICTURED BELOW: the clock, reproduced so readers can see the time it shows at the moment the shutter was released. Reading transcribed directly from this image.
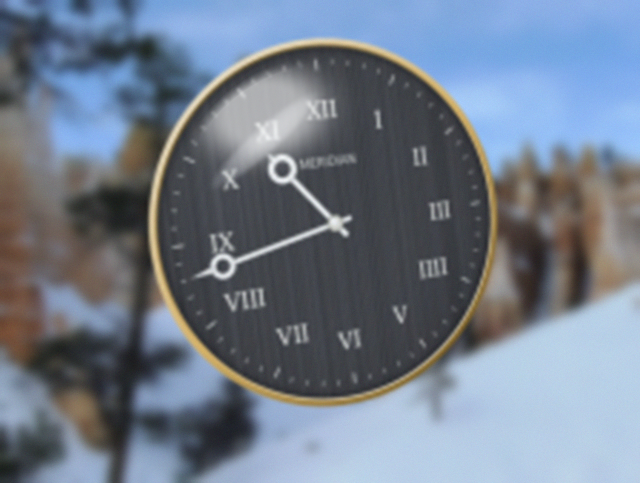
10:43
